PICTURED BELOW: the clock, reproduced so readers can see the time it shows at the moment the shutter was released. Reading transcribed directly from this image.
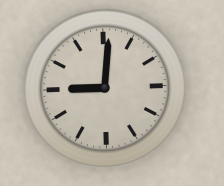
9:01
